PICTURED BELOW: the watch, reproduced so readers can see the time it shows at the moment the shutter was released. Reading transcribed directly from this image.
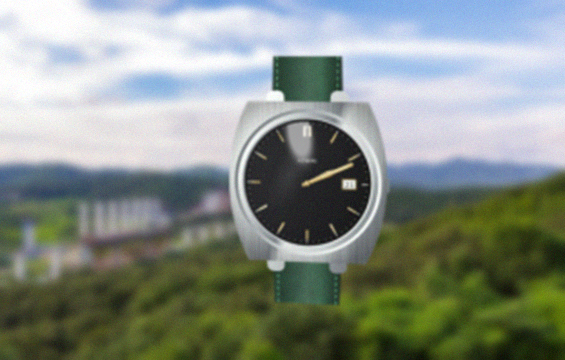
2:11
